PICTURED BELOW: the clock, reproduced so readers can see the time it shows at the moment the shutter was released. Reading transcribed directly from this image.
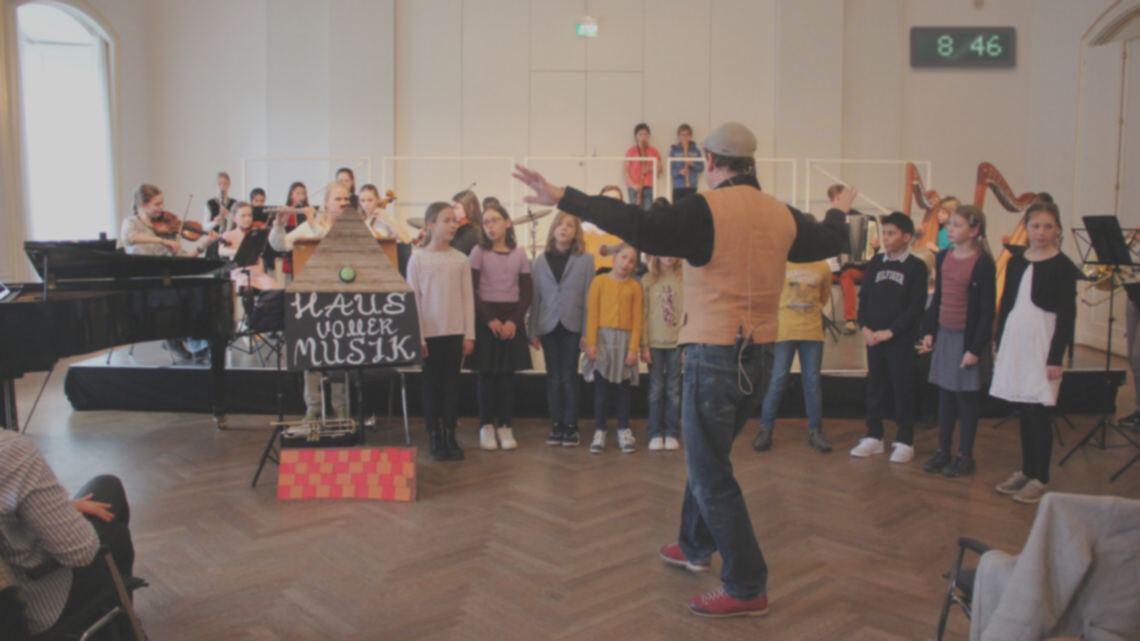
8:46
